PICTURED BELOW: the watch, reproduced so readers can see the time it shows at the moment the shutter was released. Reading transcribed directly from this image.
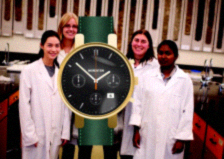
1:52
